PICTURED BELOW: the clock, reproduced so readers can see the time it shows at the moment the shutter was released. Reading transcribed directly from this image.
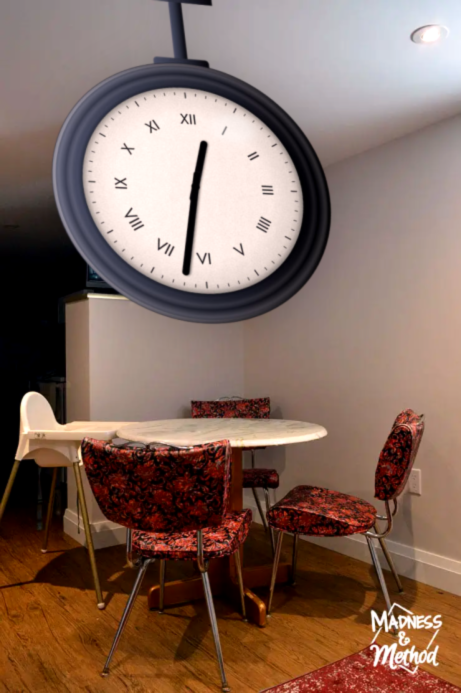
12:32
